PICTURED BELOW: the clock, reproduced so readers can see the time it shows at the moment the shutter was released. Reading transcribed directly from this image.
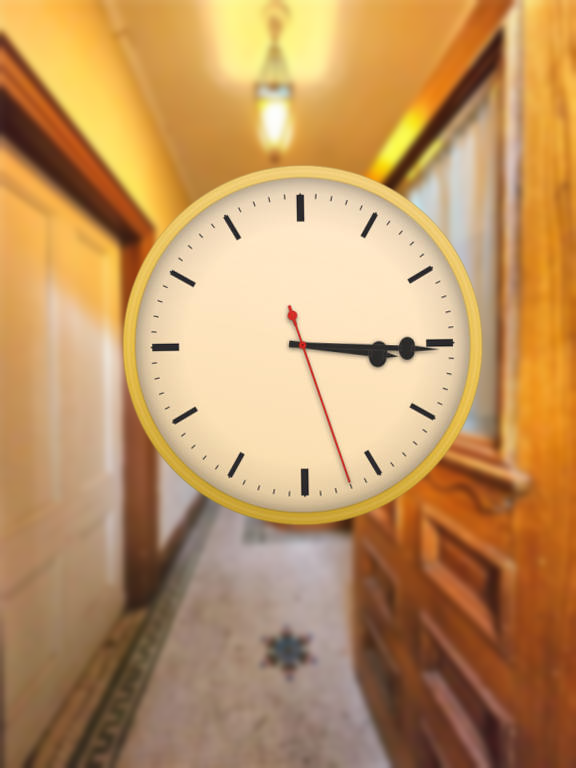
3:15:27
